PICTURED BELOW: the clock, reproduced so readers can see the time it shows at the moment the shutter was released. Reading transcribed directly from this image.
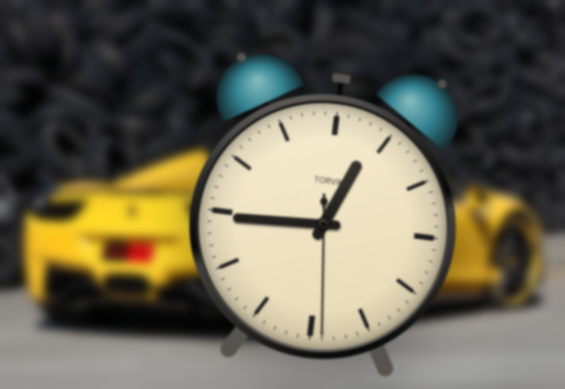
12:44:29
